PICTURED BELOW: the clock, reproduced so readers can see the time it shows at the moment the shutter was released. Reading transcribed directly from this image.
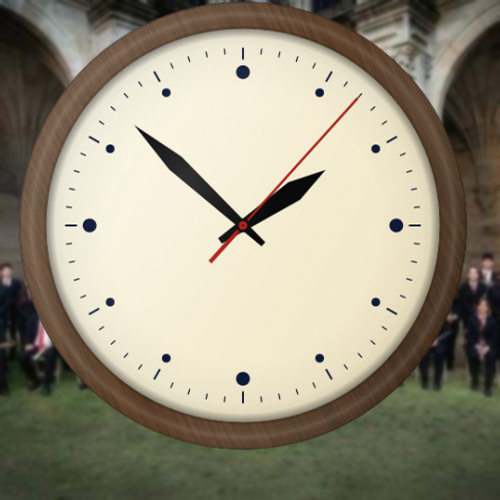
1:52:07
